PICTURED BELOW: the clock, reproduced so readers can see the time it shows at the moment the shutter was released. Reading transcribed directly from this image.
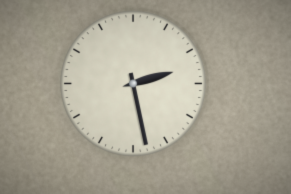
2:28
